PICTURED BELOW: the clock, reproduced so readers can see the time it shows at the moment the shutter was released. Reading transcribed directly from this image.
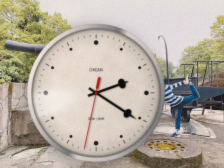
2:20:32
